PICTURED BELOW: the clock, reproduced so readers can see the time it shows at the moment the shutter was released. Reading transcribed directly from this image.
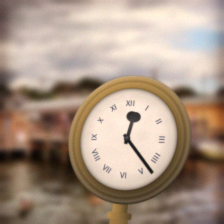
12:23
